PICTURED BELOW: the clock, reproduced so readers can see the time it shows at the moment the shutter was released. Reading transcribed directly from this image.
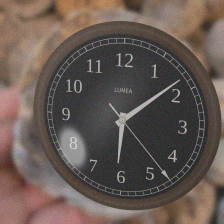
6:08:23
